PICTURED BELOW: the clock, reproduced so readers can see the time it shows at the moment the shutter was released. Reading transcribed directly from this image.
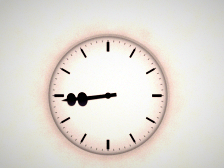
8:44
